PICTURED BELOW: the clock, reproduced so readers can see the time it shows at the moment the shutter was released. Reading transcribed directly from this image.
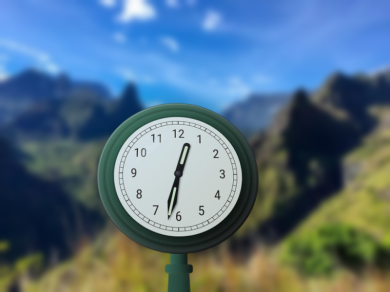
12:32
